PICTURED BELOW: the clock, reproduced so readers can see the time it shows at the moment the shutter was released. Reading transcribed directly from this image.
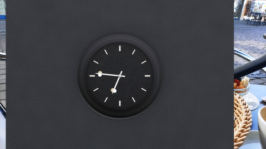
6:46
